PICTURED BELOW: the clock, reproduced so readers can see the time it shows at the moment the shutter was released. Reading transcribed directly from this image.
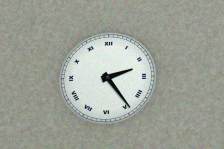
2:24
